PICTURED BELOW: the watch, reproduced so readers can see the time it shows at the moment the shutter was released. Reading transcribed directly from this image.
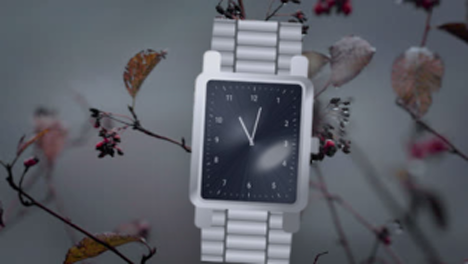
11:02
